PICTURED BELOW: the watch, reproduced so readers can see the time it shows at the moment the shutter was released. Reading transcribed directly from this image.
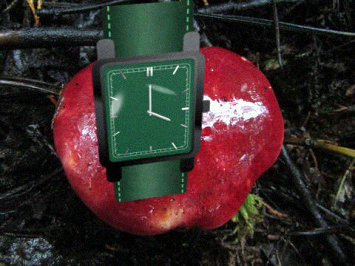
4:00
